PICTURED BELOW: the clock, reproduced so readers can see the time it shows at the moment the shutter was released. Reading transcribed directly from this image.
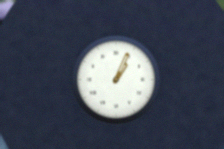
1:04
